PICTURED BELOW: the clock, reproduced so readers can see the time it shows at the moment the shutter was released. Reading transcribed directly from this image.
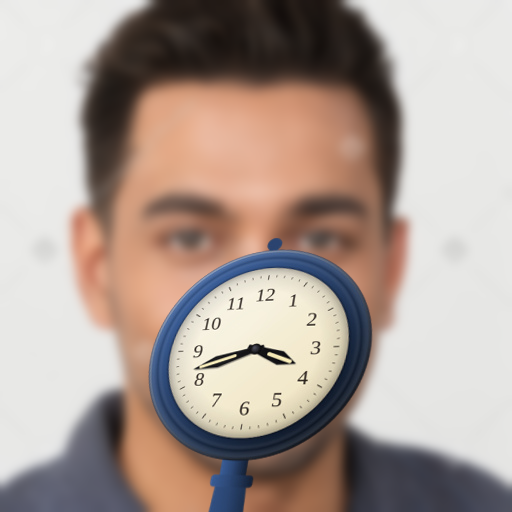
3:42
